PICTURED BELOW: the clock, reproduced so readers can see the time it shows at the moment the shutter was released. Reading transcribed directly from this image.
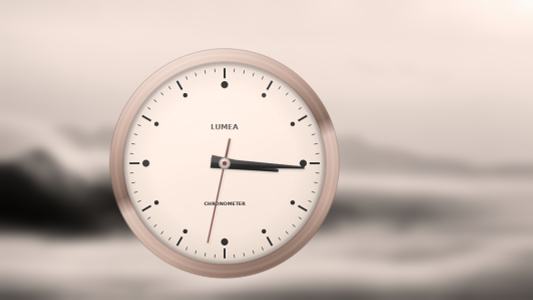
3:15:32
